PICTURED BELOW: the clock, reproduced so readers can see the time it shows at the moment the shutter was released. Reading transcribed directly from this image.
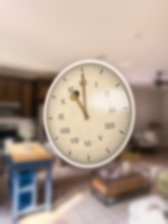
11:00
